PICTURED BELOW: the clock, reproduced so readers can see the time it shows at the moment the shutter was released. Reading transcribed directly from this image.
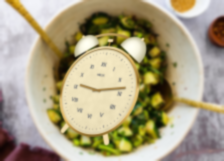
9:13
